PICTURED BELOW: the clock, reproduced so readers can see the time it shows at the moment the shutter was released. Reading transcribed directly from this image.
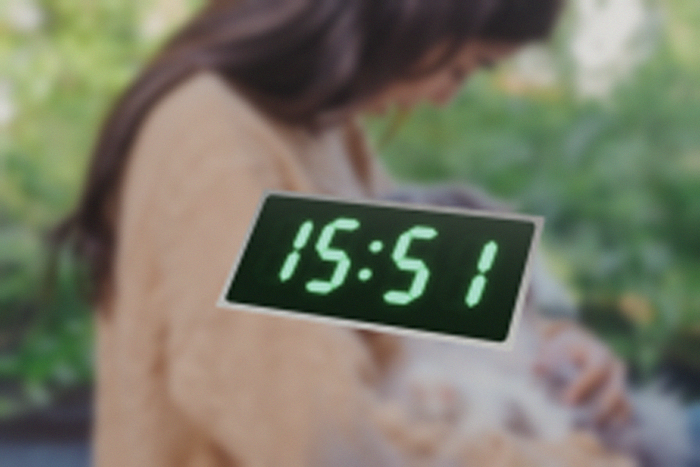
15:51
